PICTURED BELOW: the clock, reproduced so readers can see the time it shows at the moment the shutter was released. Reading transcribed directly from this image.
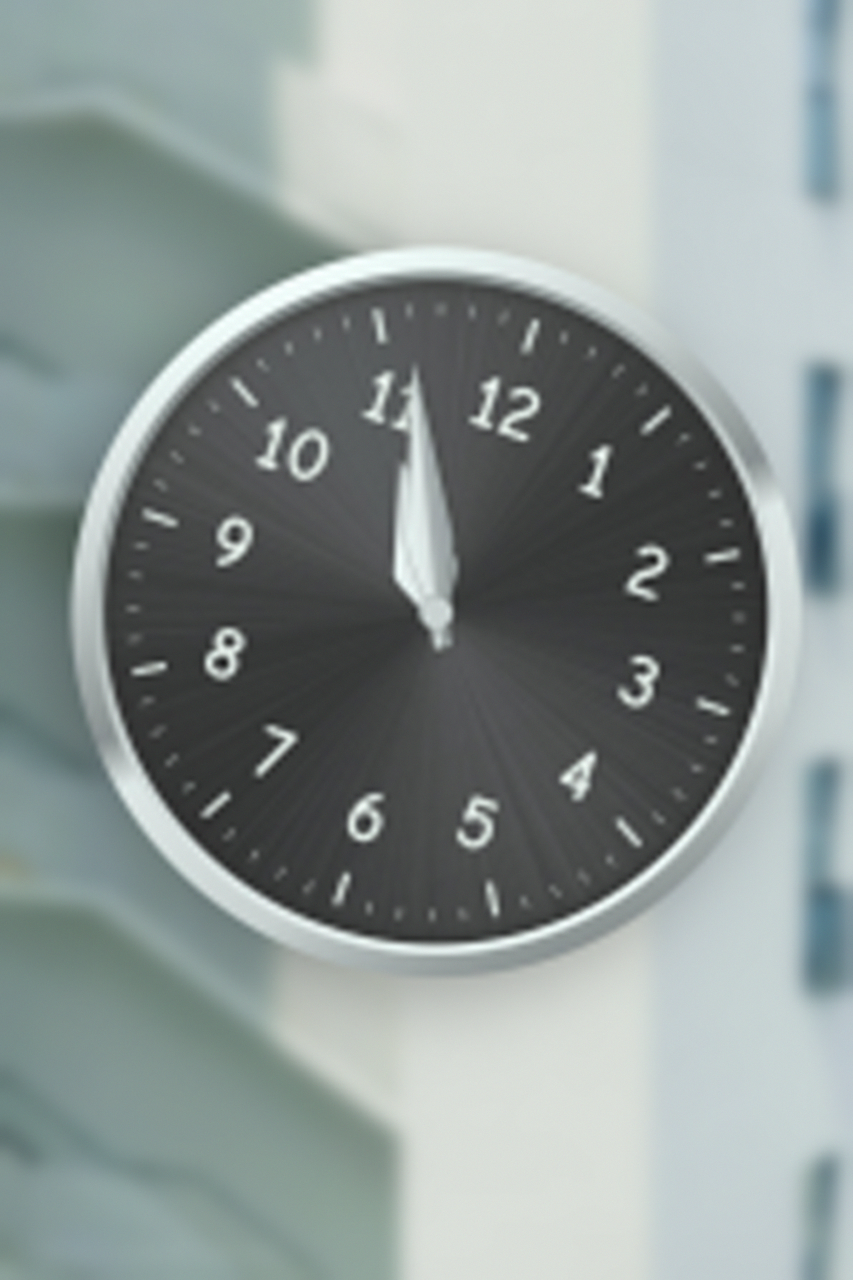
10:56
